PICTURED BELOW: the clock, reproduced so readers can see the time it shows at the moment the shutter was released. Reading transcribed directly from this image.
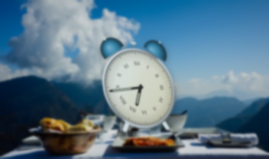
6:44
